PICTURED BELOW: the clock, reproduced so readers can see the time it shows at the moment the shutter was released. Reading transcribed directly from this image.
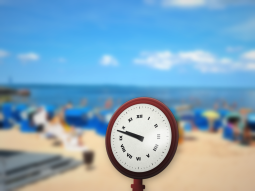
9:48
